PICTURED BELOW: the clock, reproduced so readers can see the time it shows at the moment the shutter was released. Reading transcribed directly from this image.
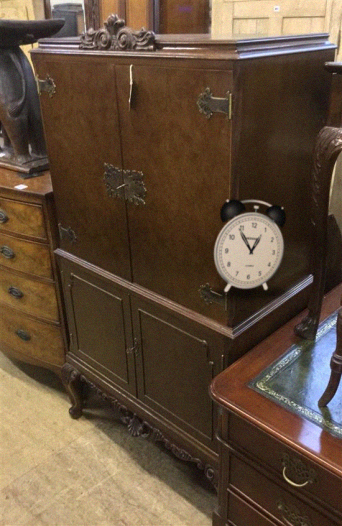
12:54
